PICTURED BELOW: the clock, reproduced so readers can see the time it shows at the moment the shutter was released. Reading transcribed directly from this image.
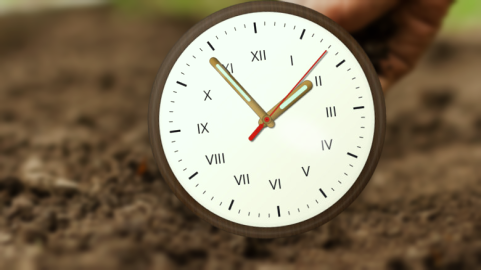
1:54:08
